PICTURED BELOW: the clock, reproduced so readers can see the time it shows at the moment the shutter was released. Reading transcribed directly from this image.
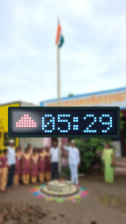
5:29
